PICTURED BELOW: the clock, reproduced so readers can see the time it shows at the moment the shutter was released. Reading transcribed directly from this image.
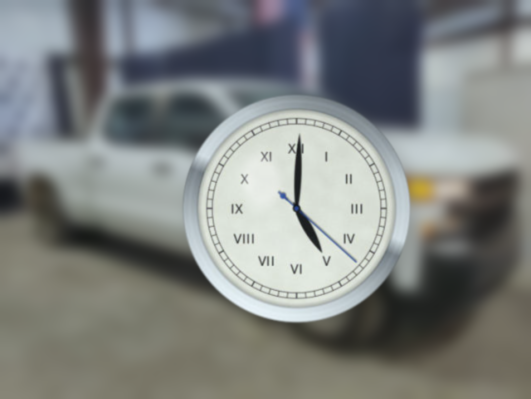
5:00:22
